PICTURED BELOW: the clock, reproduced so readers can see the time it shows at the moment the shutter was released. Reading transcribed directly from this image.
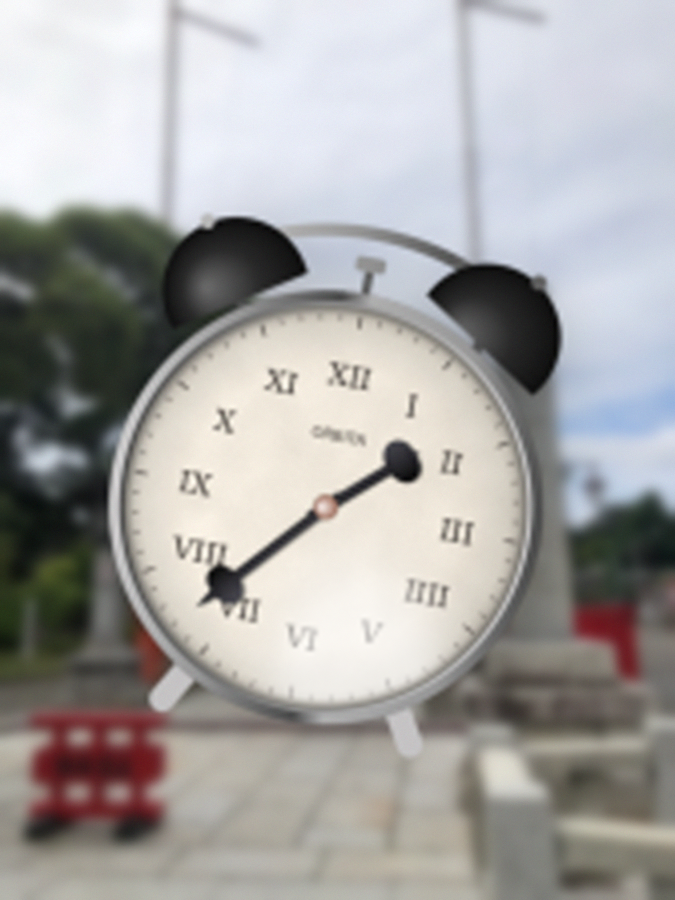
1:37
